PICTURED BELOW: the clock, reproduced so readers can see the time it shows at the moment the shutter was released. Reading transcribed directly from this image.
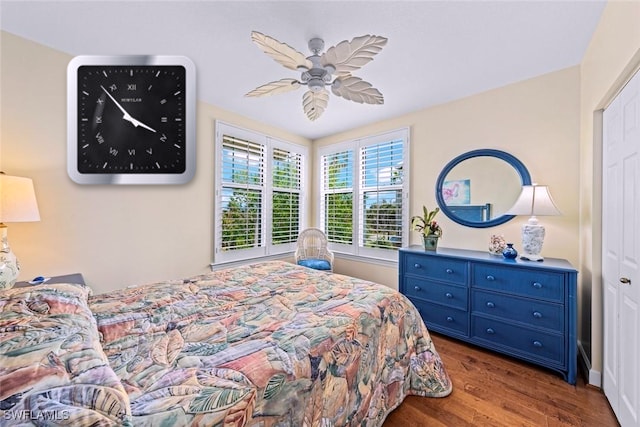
3:53
